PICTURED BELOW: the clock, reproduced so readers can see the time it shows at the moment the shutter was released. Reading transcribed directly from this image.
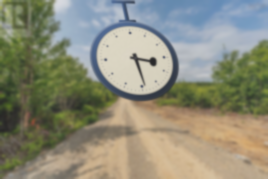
3:29
